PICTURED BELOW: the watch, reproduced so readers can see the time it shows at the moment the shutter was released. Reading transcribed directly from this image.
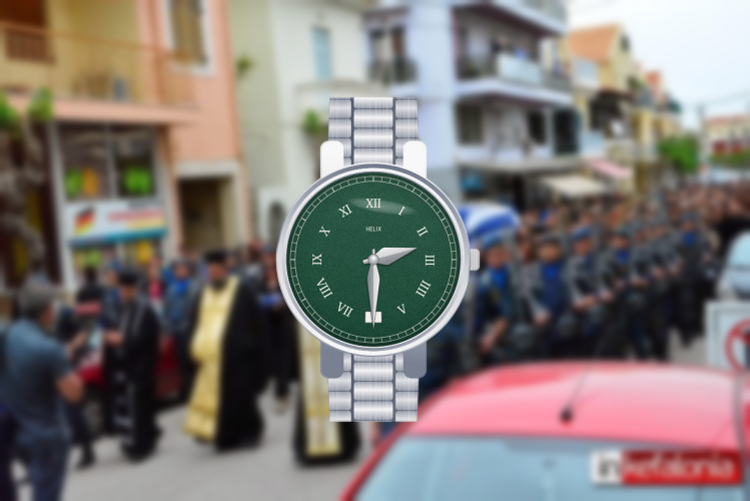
2:30
